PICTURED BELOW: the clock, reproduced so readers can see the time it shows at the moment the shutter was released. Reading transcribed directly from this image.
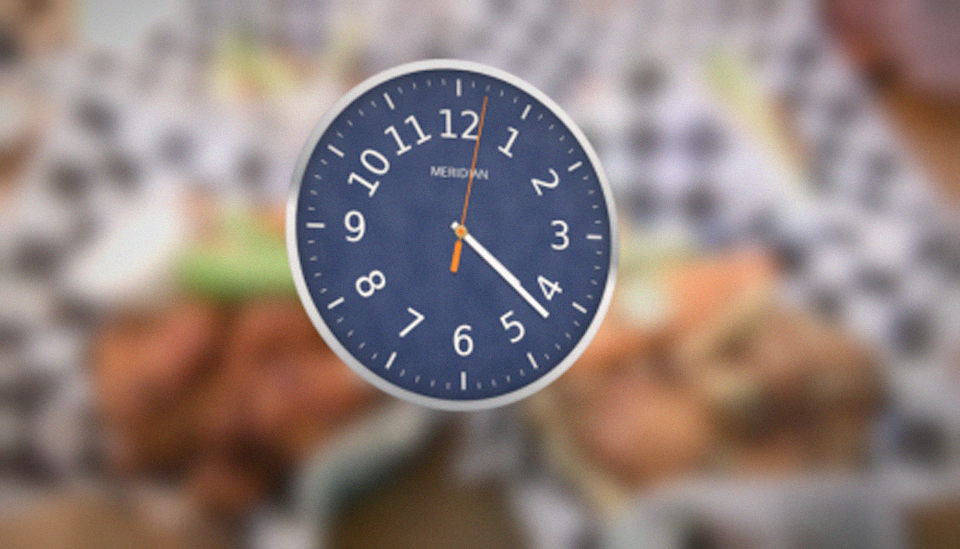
4:22:02
